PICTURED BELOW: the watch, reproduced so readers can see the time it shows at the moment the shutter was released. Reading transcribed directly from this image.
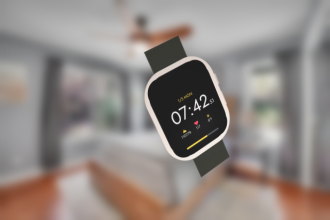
7:42
